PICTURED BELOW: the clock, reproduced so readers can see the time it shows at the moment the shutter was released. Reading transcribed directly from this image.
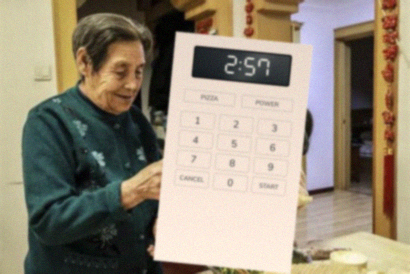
2:57
